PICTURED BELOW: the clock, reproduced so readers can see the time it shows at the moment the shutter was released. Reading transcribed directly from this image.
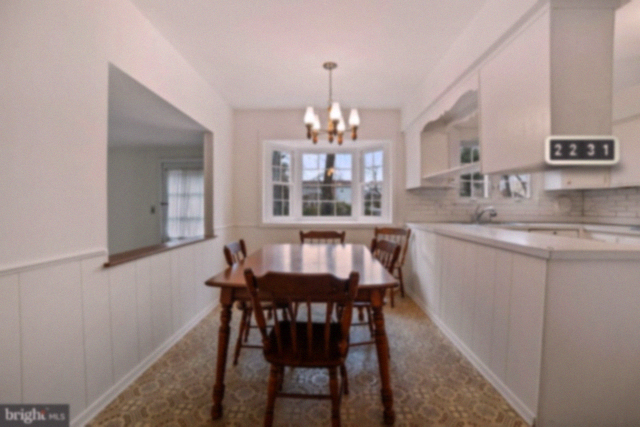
22:31
